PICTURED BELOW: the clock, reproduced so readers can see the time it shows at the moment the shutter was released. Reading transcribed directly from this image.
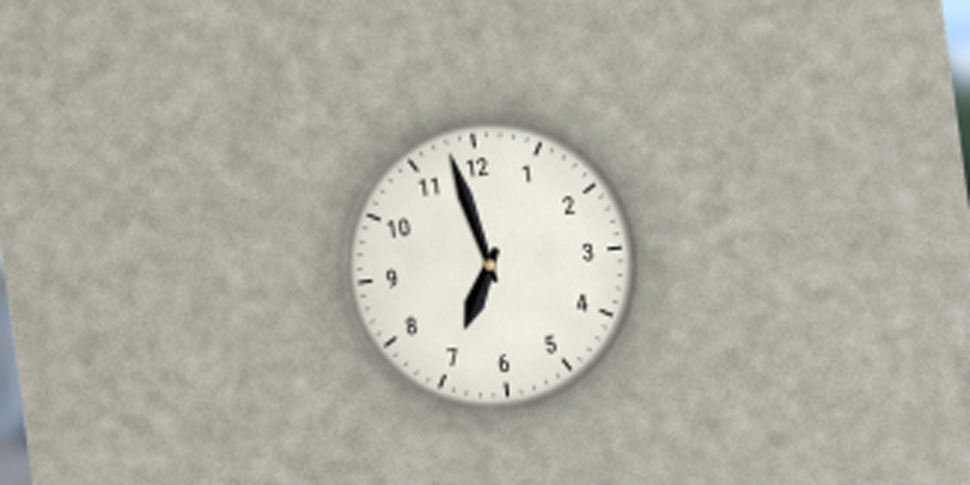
6:58
